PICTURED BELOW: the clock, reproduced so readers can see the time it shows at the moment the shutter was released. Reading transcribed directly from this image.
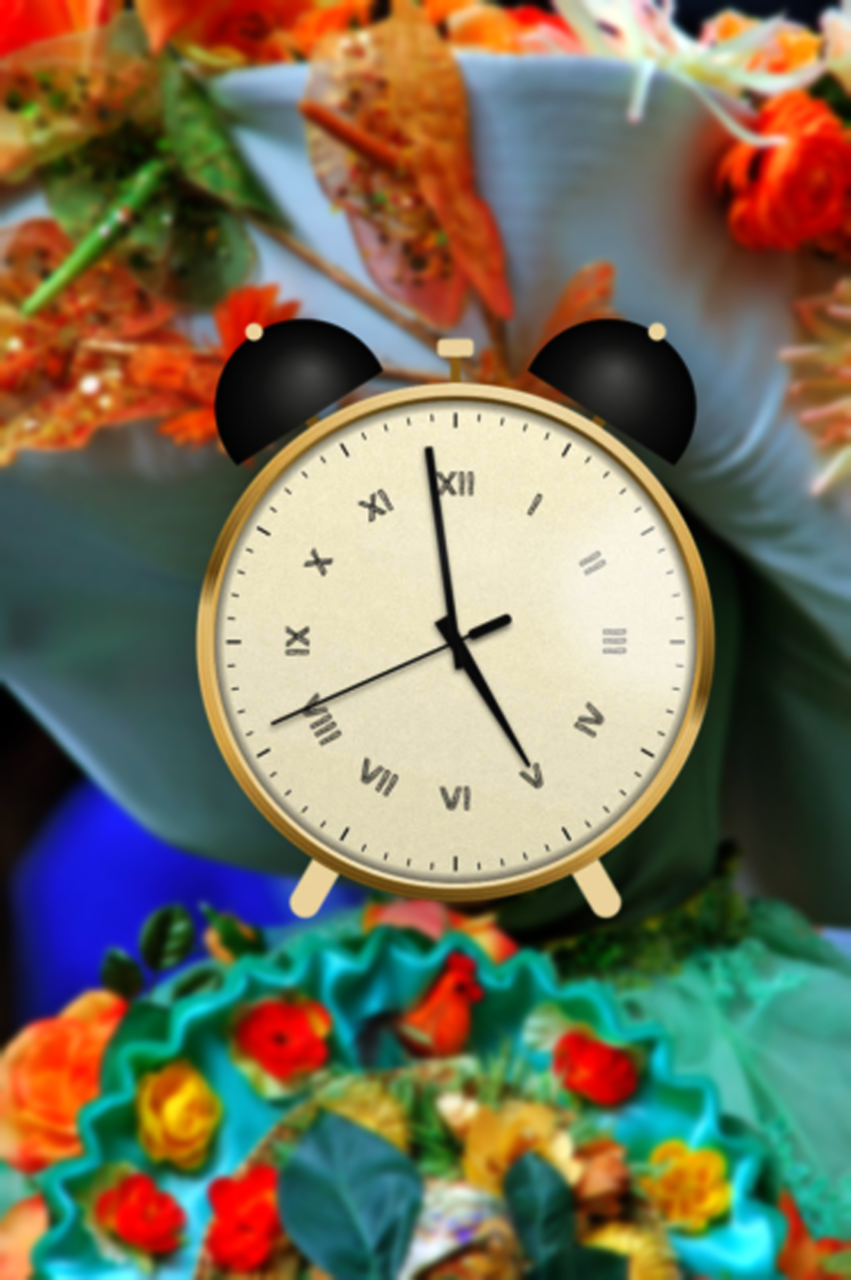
4:58:41
